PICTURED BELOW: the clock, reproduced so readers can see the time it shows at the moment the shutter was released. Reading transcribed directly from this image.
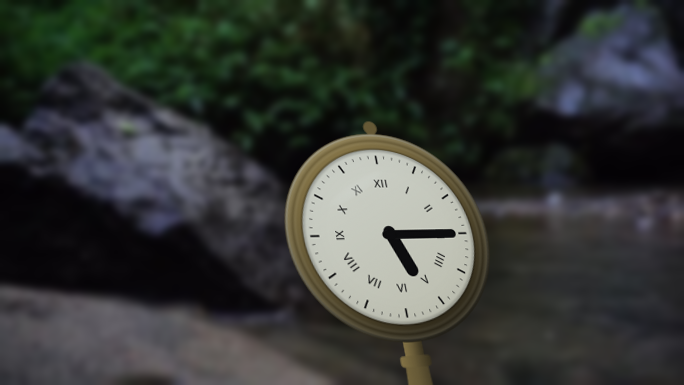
5:15
